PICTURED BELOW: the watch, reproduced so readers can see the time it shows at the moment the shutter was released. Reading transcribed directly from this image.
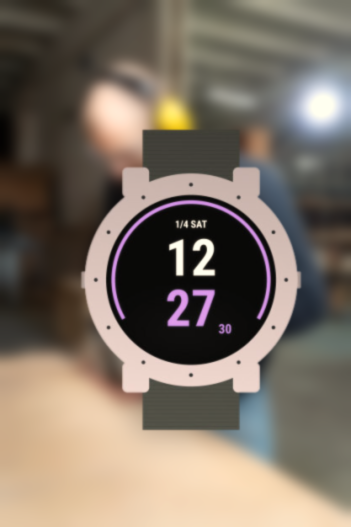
12:27:30
